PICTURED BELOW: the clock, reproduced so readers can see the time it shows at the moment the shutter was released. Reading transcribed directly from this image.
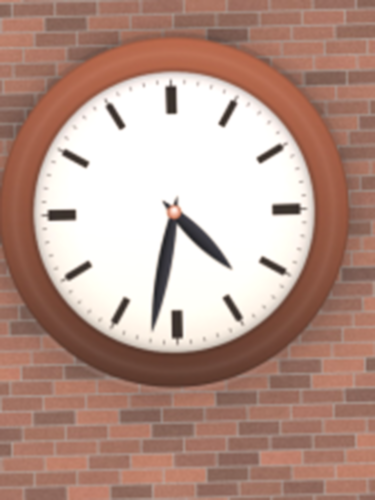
4:32
